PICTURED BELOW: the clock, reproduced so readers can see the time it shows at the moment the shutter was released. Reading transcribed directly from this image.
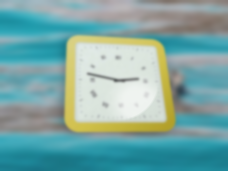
2:47
